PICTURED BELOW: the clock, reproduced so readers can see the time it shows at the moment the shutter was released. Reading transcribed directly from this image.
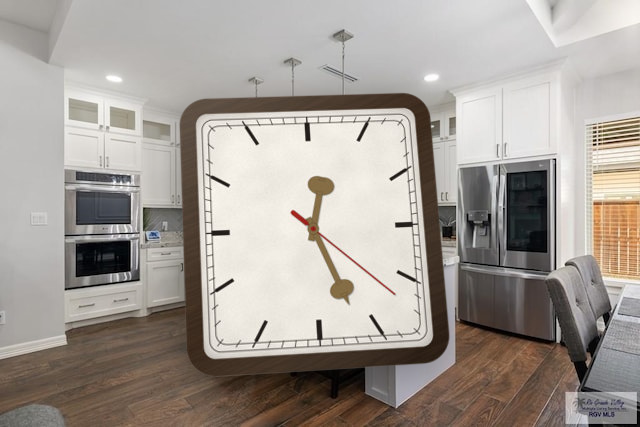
12:26:22
